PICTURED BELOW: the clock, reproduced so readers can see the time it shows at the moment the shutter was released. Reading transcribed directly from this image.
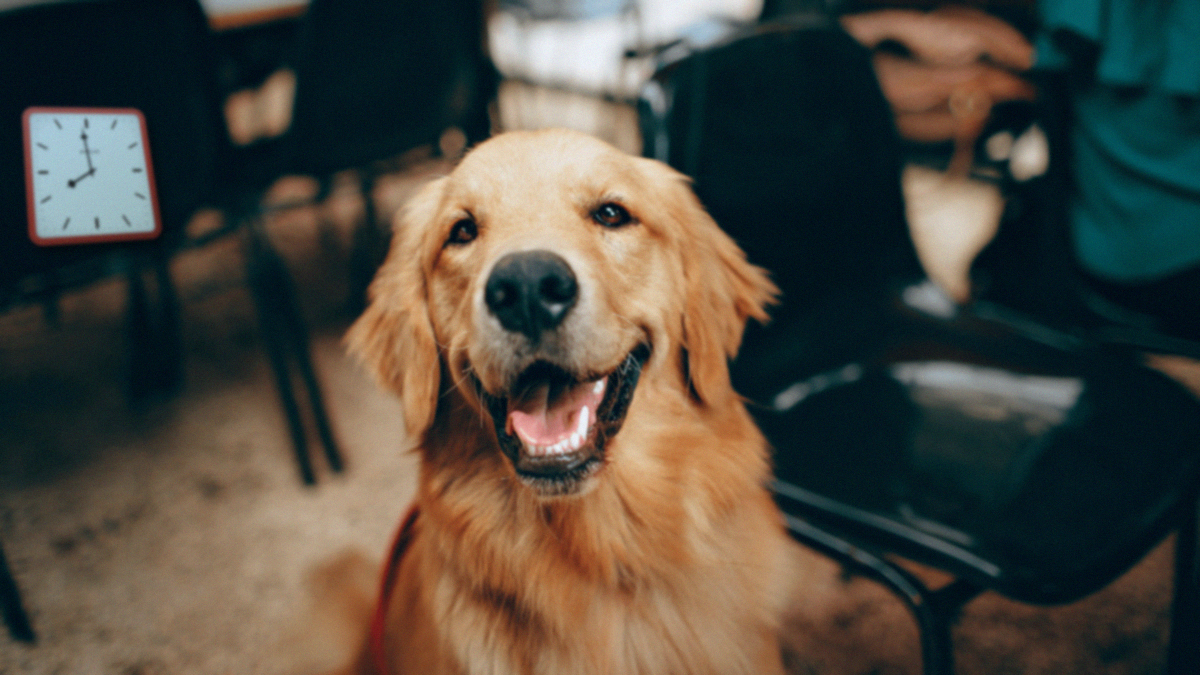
7:59
